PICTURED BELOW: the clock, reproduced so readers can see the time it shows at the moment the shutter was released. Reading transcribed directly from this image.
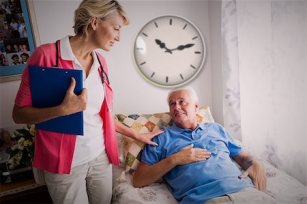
10:12
